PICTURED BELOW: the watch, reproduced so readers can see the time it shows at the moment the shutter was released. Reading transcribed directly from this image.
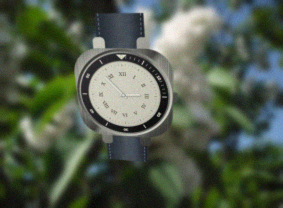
2:53
